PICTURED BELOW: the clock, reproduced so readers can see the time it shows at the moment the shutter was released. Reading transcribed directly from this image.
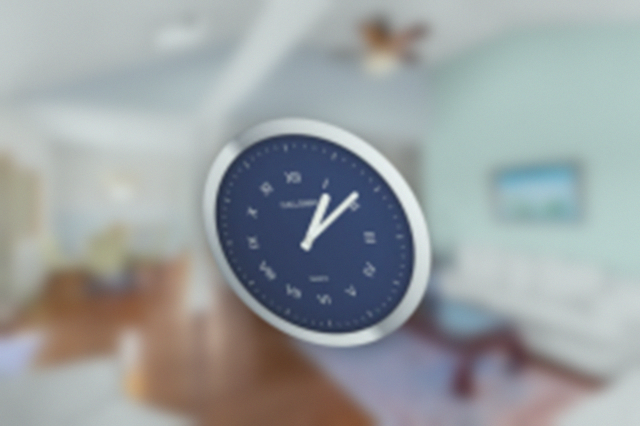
1:09
